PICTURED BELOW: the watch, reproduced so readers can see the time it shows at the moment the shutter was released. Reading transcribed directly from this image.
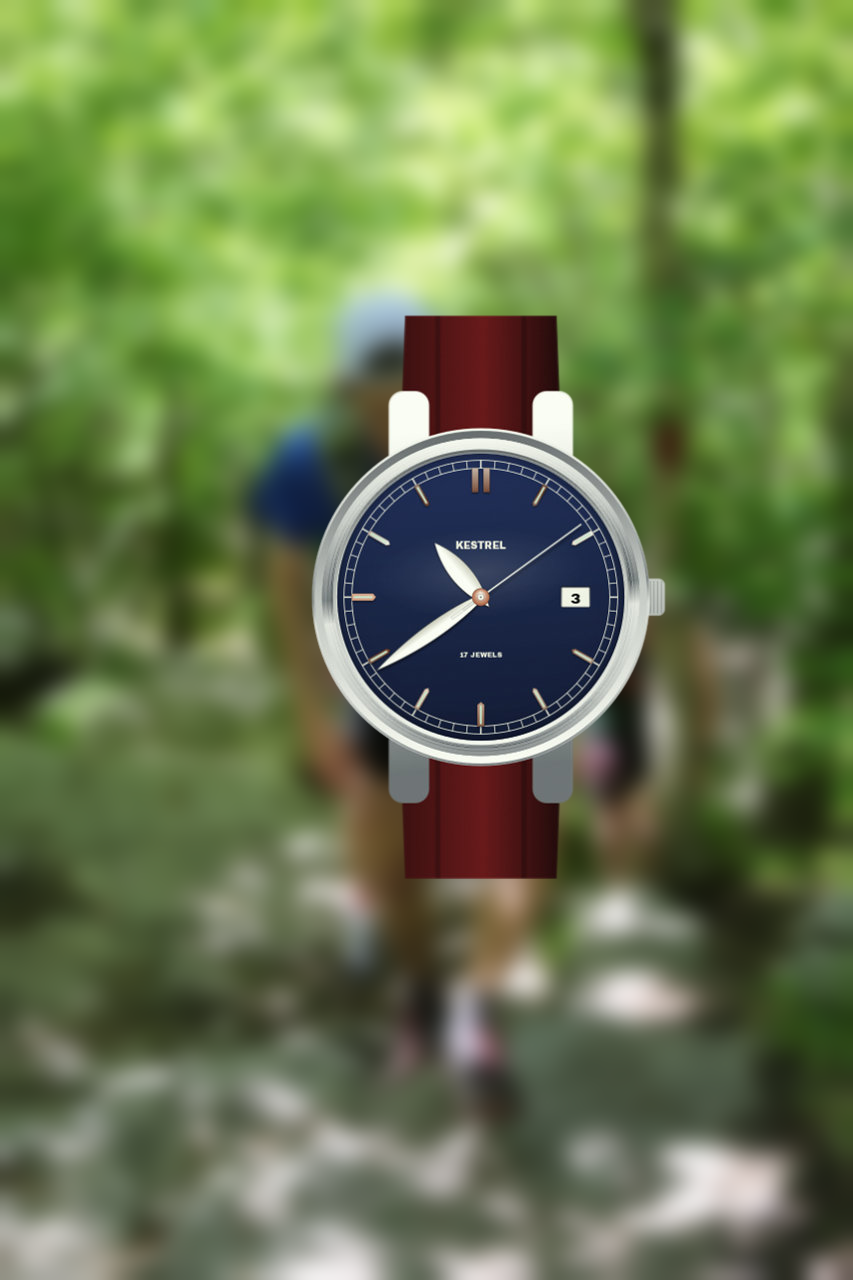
10:39:09
